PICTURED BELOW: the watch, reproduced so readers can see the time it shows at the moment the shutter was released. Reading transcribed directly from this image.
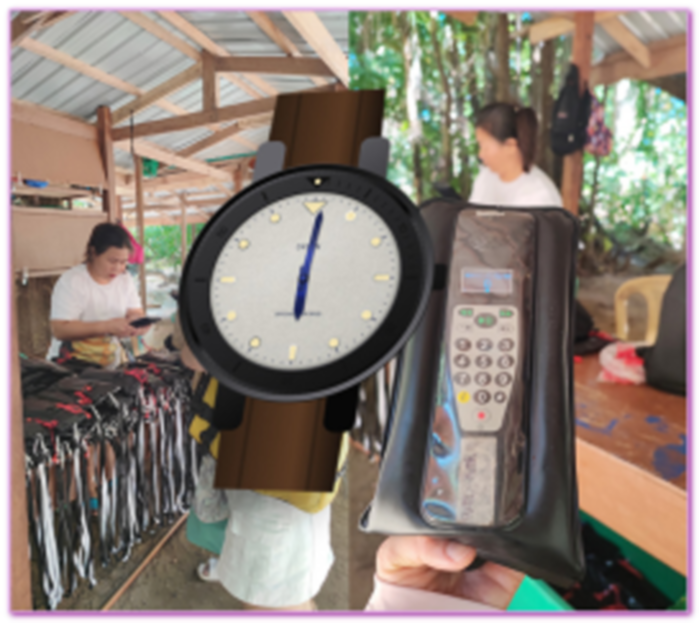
6:01
